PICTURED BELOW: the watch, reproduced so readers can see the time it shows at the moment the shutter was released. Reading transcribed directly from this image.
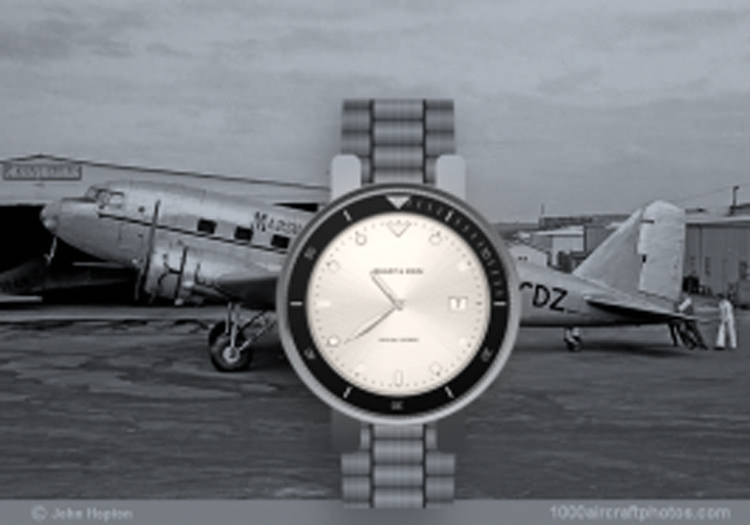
10:39
